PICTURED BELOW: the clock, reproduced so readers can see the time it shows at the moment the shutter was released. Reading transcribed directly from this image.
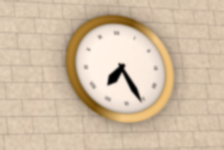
7:26
